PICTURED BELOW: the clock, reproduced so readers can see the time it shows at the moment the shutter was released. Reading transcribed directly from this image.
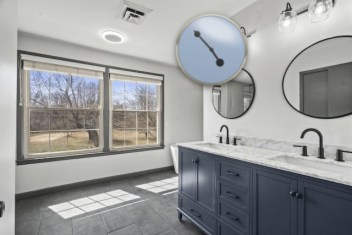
4:53
